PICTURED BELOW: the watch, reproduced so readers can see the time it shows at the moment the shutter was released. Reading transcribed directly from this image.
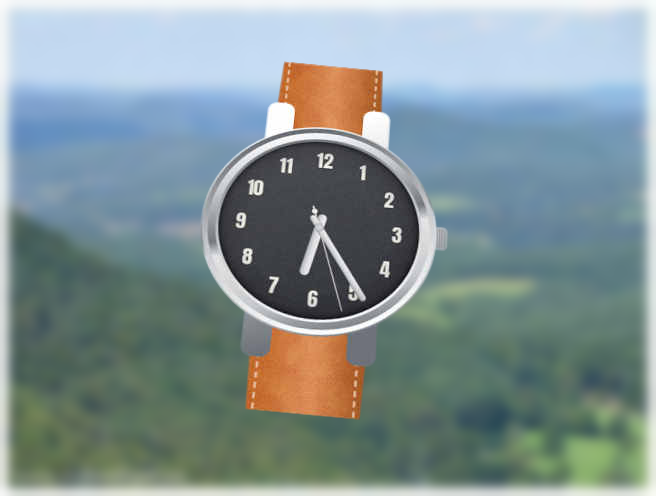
6:24:27
